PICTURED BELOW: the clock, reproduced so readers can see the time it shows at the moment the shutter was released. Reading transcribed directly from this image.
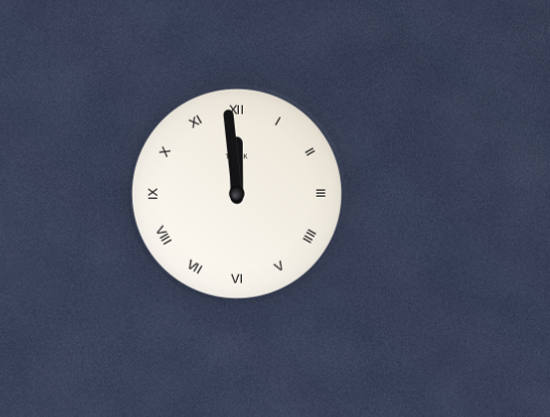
11:59
